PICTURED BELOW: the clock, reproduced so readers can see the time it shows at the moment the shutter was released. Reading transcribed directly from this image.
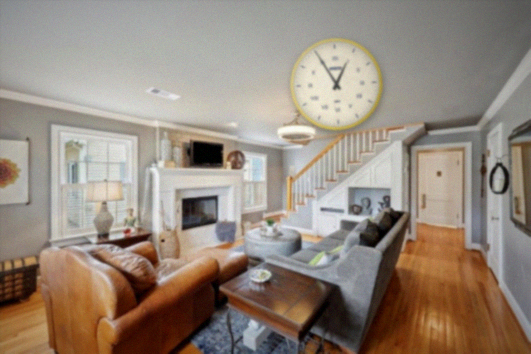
12:55
